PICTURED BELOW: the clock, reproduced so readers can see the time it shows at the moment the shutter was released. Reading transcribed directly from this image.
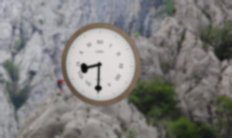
8:30
